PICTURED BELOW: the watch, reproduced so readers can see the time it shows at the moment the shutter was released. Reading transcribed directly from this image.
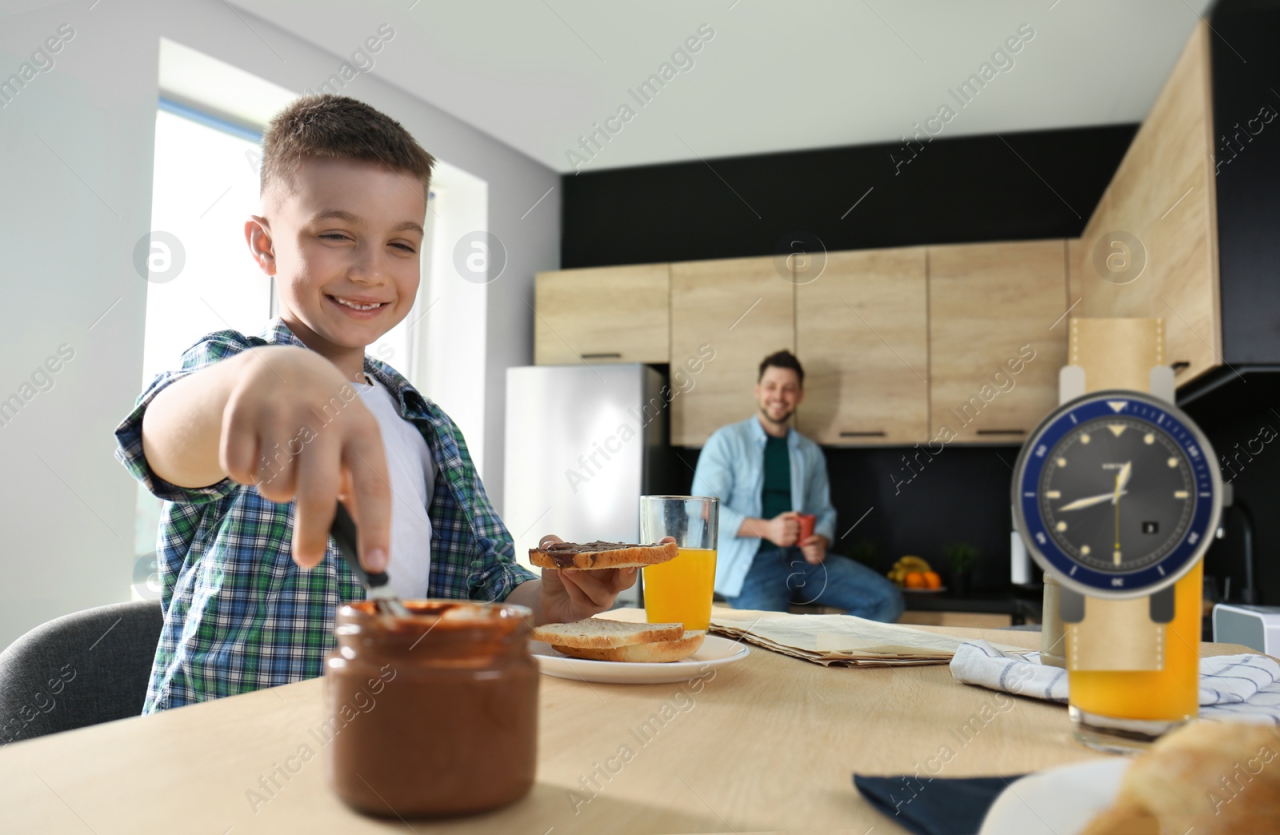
12:42:30
